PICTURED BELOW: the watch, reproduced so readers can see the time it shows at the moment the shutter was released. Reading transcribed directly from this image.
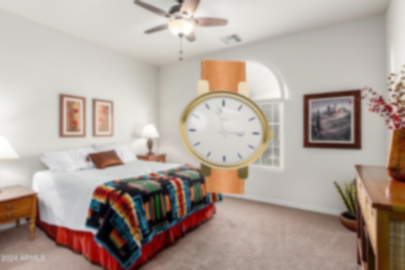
2:58
